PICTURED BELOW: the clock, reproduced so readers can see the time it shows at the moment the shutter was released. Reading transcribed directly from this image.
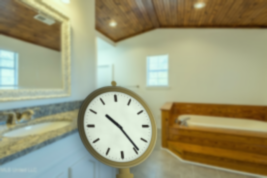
10:24
